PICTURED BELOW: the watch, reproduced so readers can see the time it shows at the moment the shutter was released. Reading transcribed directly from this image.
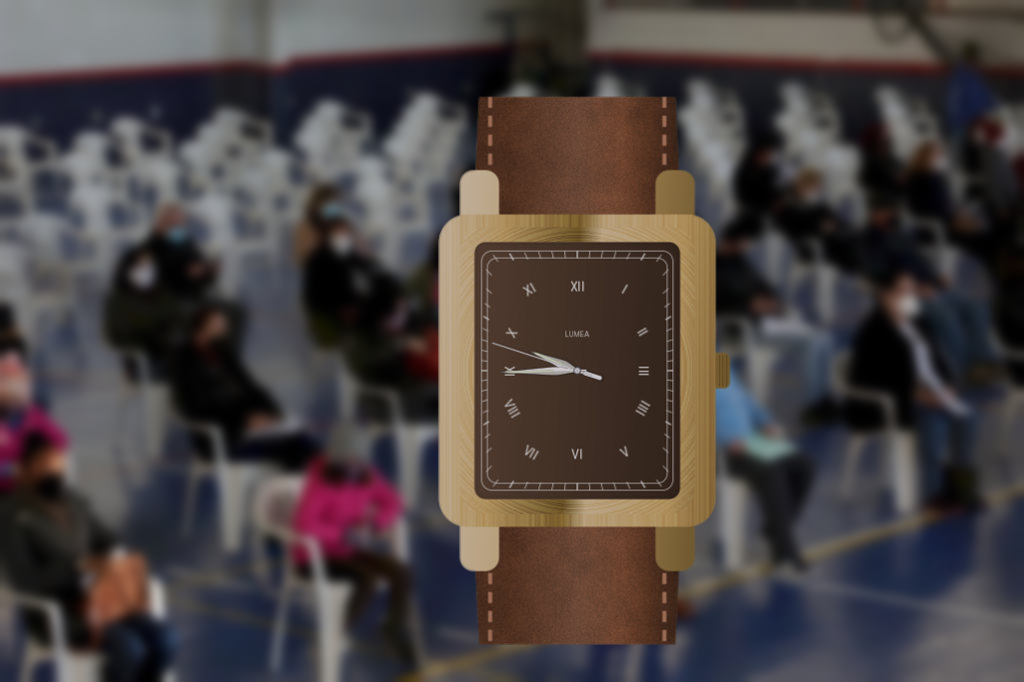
9:44:48
